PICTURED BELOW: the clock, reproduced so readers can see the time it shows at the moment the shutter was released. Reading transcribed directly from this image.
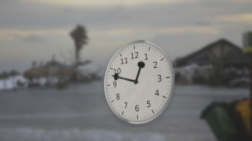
12:48
